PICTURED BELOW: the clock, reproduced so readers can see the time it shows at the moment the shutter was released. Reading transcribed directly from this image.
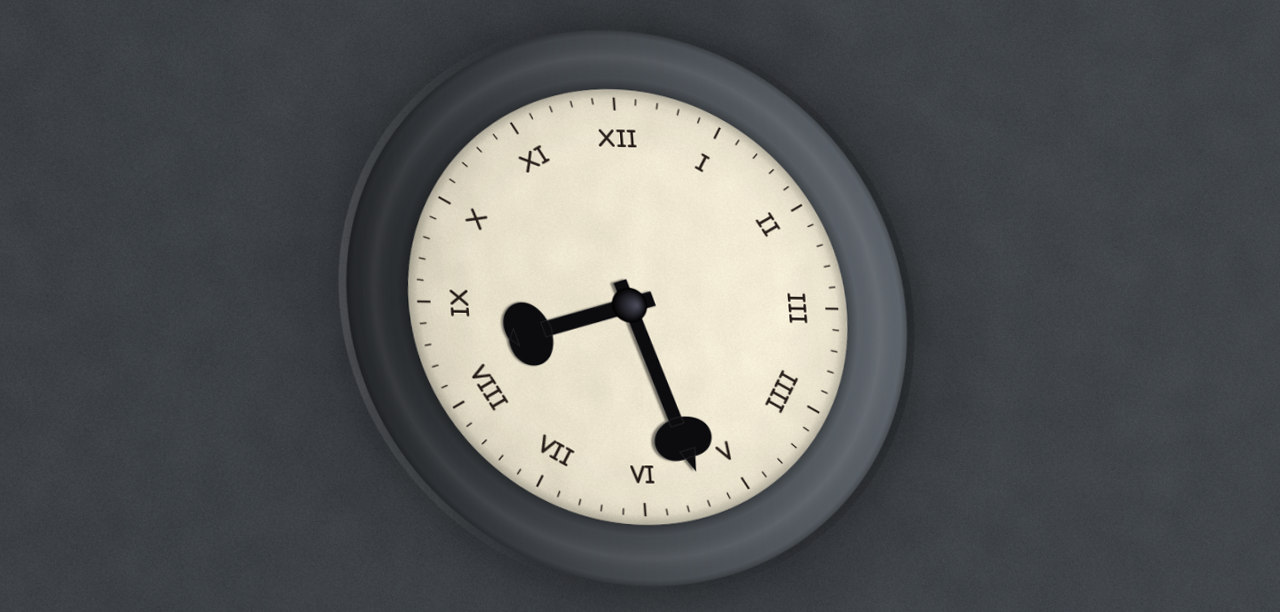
8:27
